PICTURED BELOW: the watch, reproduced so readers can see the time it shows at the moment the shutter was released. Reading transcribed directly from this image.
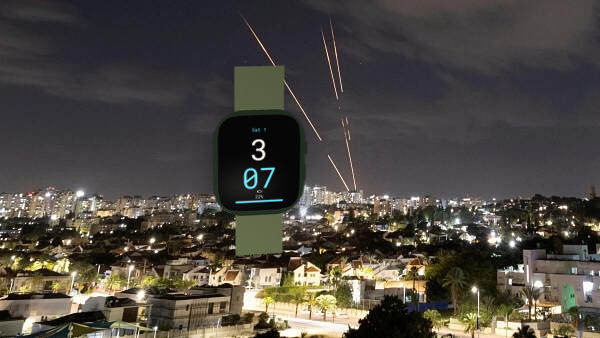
3:07
